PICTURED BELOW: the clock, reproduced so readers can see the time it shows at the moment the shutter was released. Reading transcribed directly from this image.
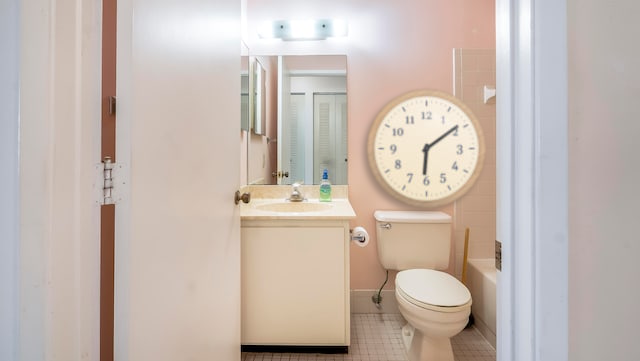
6:09
